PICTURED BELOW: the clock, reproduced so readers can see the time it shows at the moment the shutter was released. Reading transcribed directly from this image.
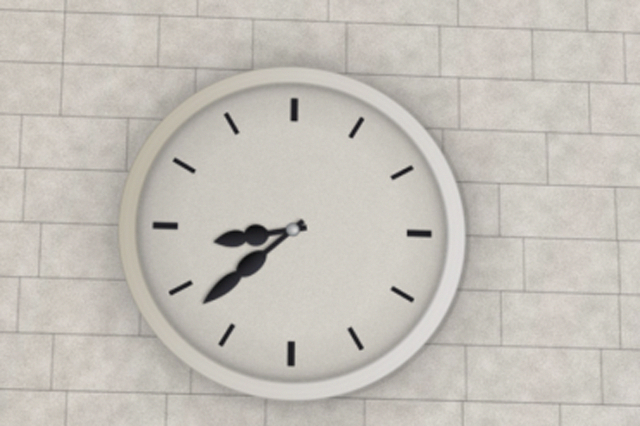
8:38
